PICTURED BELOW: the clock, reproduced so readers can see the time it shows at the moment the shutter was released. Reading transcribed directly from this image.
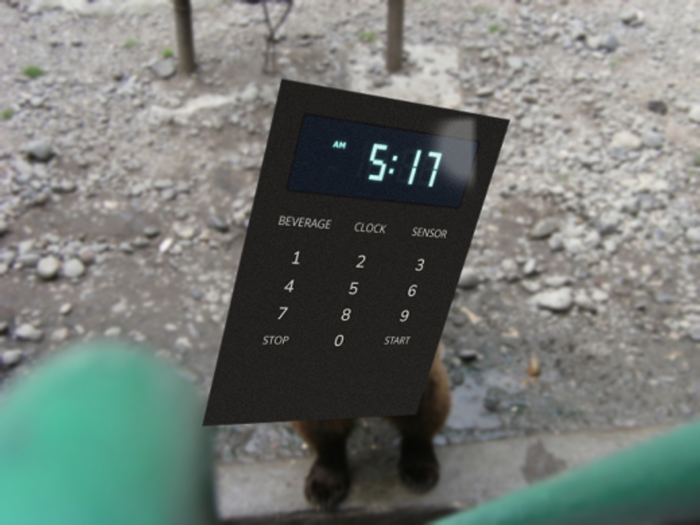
5:17
